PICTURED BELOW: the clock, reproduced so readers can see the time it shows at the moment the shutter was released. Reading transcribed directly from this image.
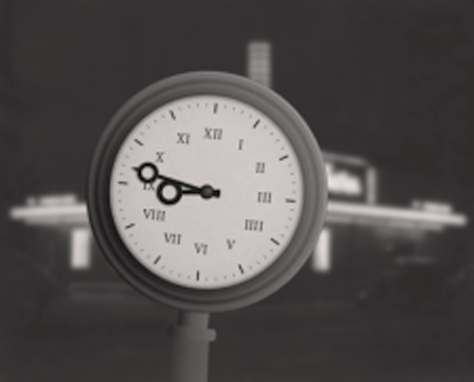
8:47
